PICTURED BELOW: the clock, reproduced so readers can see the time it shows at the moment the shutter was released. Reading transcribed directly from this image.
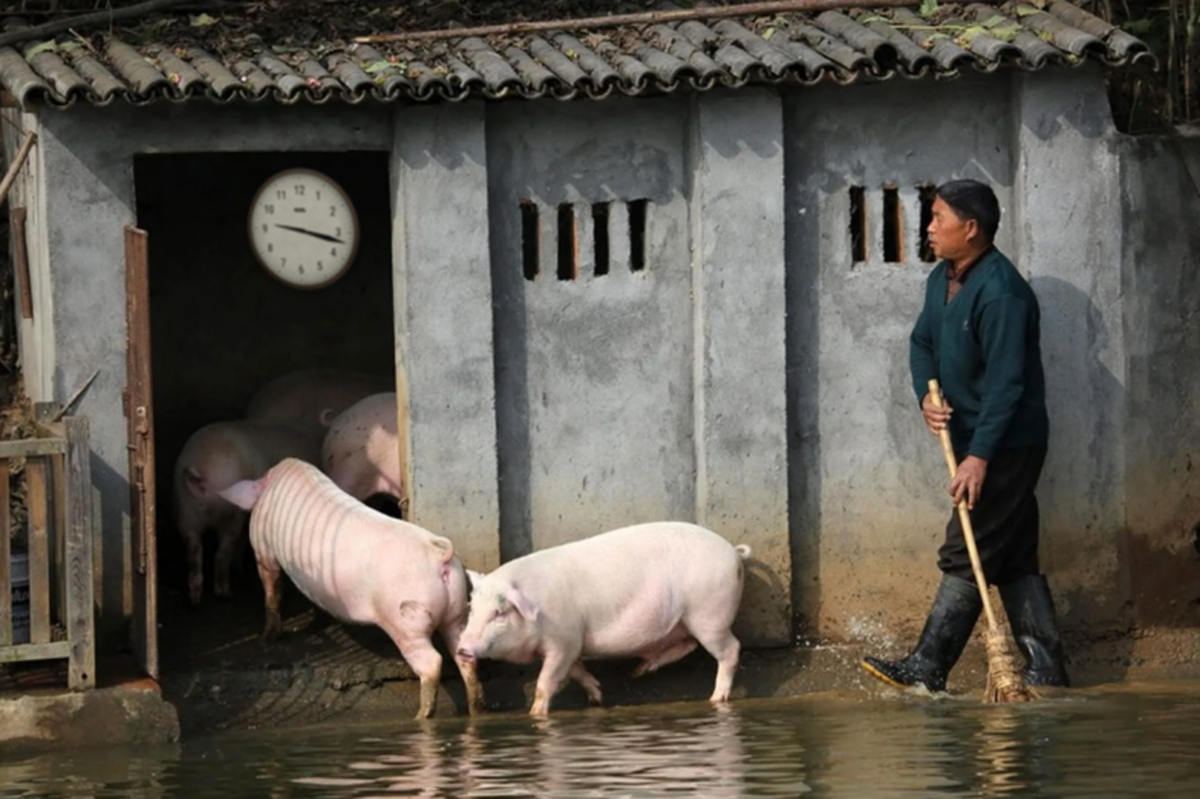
9:17
